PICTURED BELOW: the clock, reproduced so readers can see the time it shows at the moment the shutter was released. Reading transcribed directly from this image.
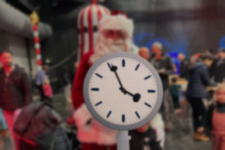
3:56
